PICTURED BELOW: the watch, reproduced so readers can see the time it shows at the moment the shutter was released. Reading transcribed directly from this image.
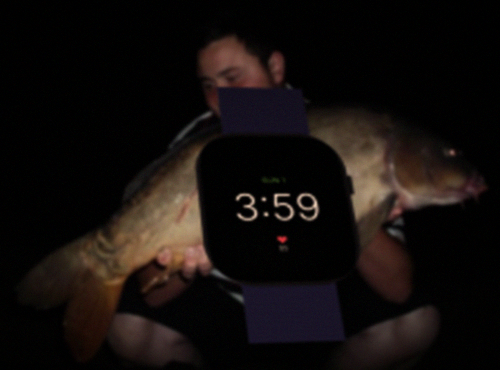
3:59
